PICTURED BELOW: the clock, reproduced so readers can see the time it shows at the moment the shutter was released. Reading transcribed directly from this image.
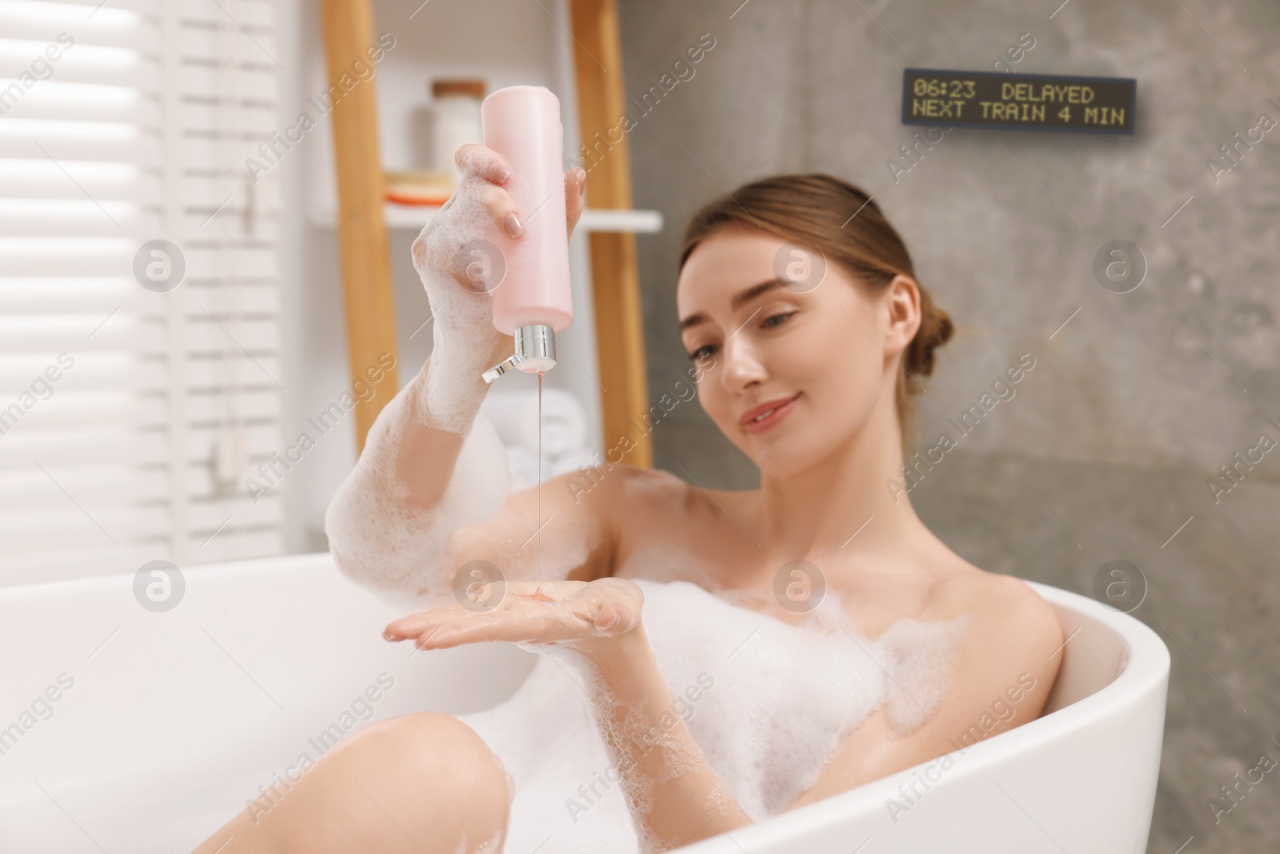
6:23
